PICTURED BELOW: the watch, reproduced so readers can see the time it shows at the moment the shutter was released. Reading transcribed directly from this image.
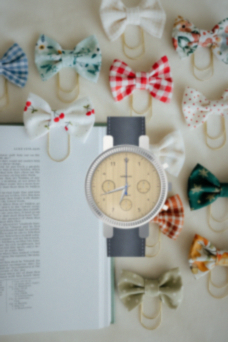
6:42
